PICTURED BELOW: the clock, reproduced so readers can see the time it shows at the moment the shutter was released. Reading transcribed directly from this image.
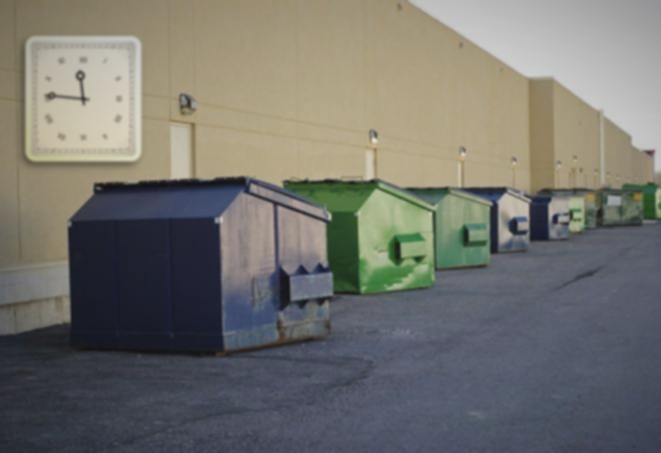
11:46
